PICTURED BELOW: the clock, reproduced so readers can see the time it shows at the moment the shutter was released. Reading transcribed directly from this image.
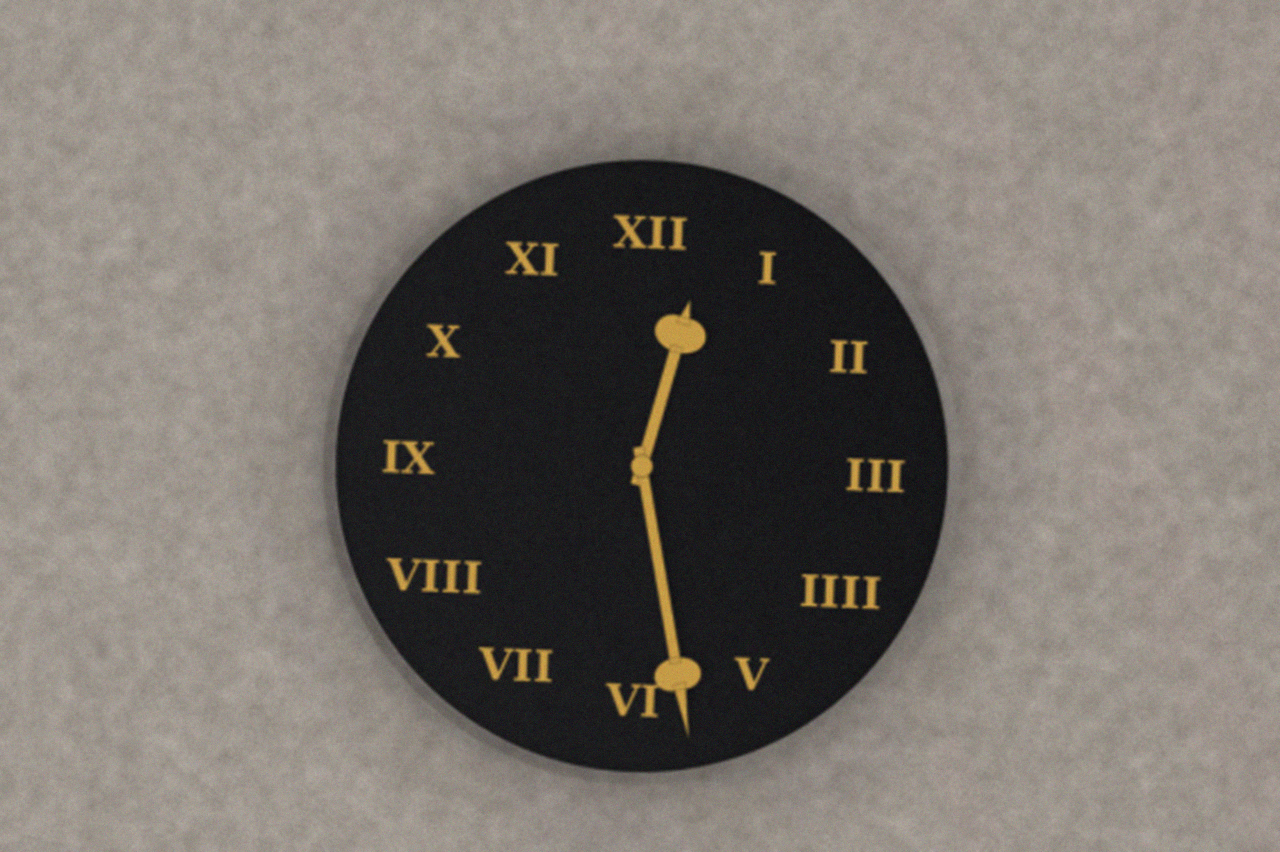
12:28
